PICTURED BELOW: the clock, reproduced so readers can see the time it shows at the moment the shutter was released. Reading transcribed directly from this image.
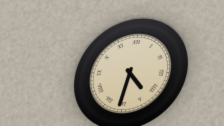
4:31
